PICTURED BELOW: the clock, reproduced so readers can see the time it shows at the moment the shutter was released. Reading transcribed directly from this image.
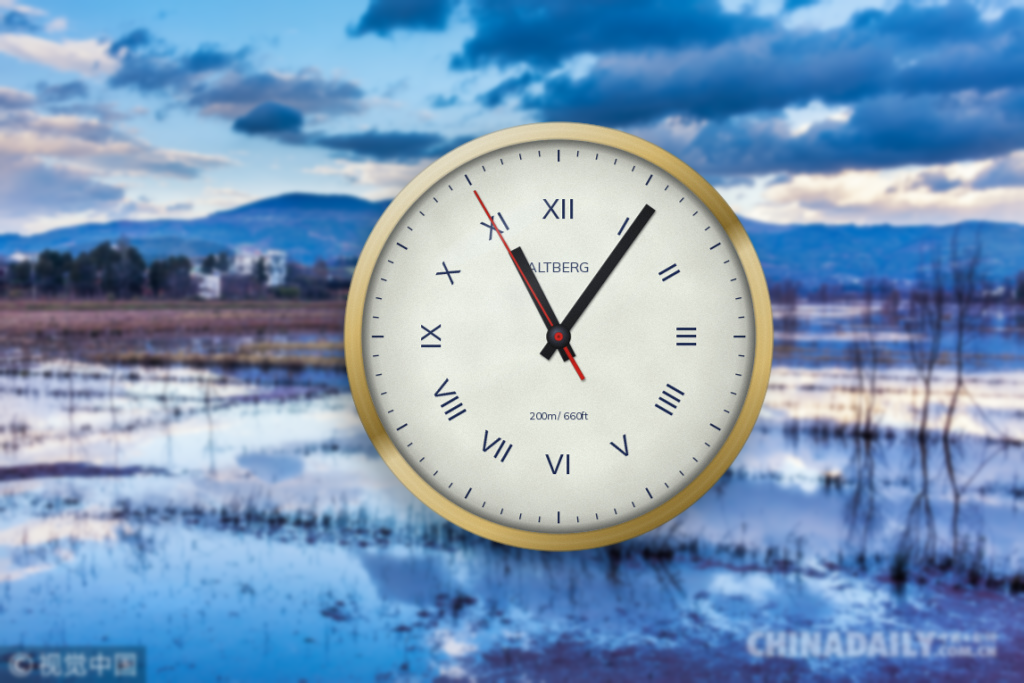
11:05:55
